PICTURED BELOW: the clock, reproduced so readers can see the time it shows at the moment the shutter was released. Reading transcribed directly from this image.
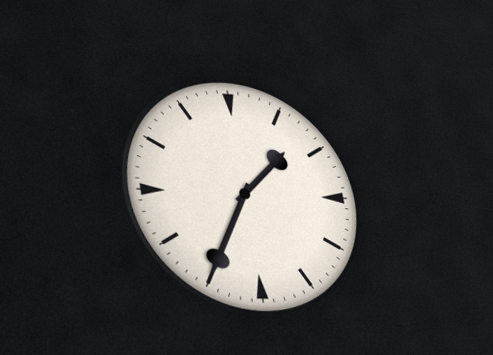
1:35
